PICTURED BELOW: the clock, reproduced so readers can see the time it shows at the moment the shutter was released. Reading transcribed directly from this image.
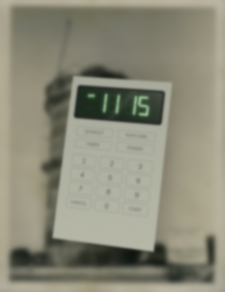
11:15
